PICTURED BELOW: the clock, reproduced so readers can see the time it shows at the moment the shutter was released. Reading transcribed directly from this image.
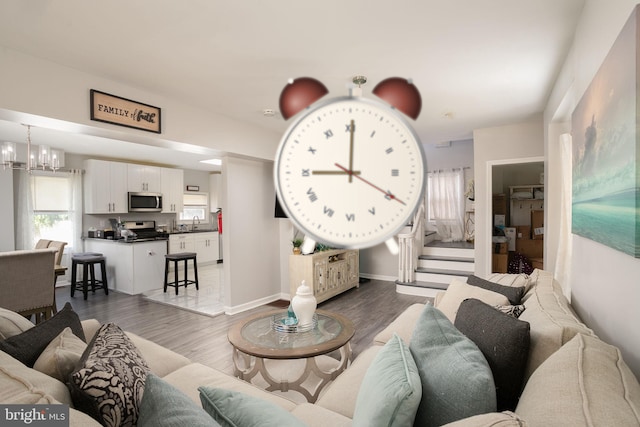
9:00:20
